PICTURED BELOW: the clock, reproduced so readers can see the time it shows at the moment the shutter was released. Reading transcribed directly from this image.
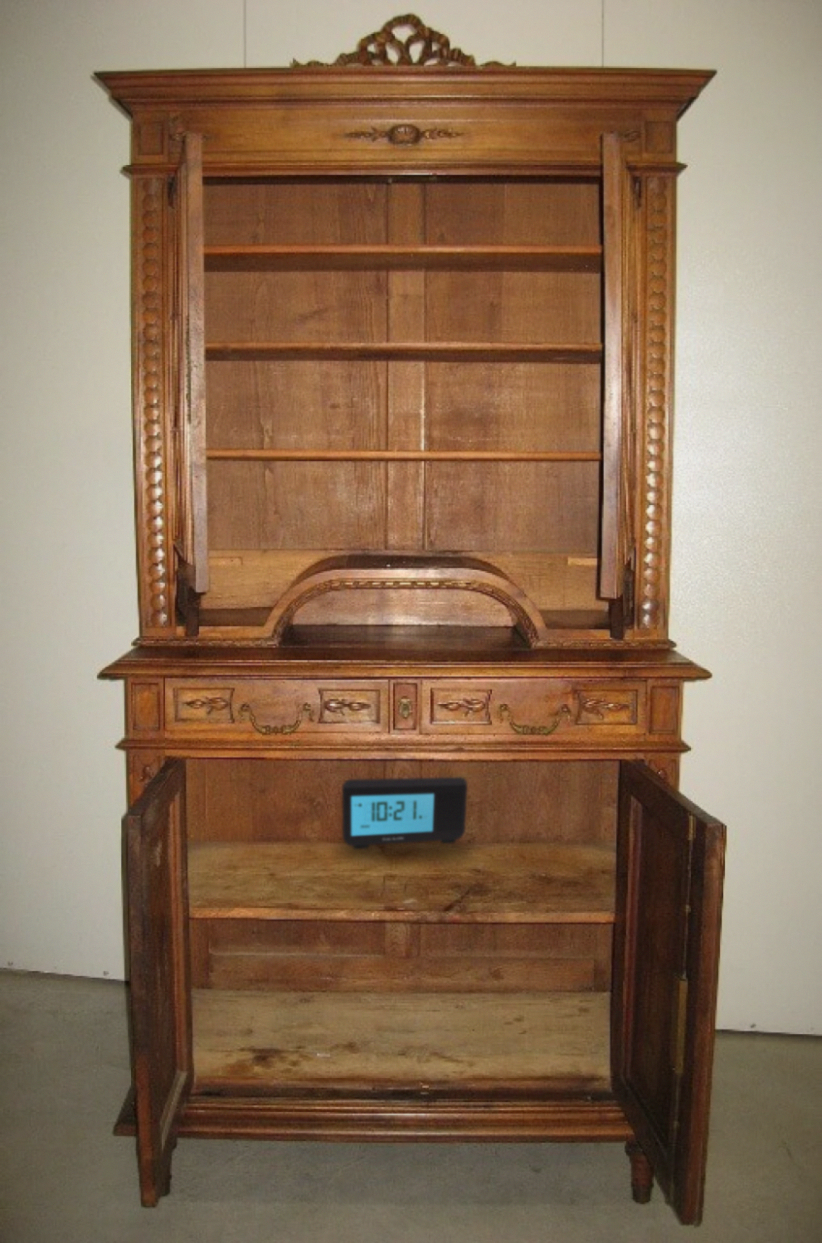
10:21
